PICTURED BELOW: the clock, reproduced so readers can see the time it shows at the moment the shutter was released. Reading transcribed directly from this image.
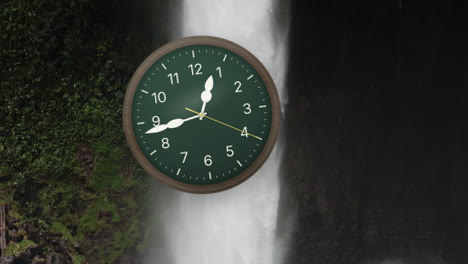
12:43:20
